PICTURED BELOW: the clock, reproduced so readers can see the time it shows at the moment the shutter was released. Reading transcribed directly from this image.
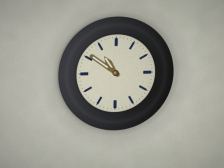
10:51
